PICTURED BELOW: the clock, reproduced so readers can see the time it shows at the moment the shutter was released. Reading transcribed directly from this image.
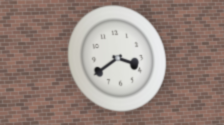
3:40
